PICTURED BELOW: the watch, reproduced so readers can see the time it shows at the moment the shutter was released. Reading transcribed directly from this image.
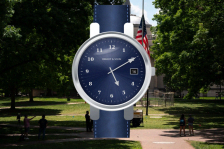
5:10
